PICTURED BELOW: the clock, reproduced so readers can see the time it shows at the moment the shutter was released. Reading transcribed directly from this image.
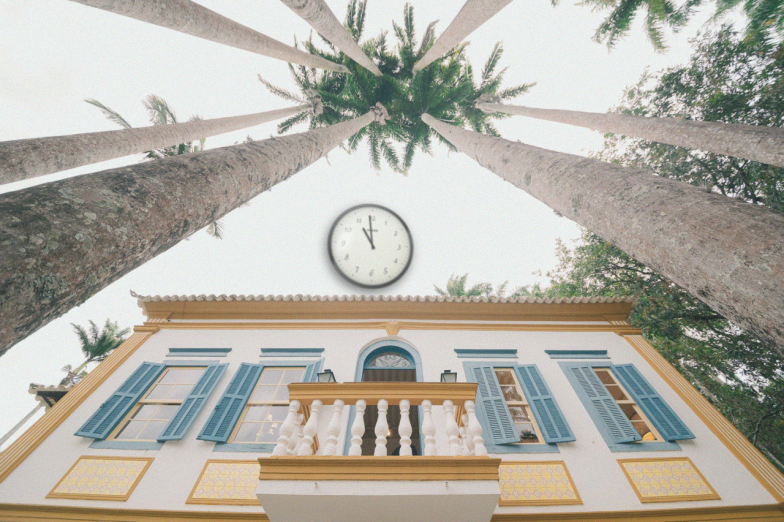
10:59
